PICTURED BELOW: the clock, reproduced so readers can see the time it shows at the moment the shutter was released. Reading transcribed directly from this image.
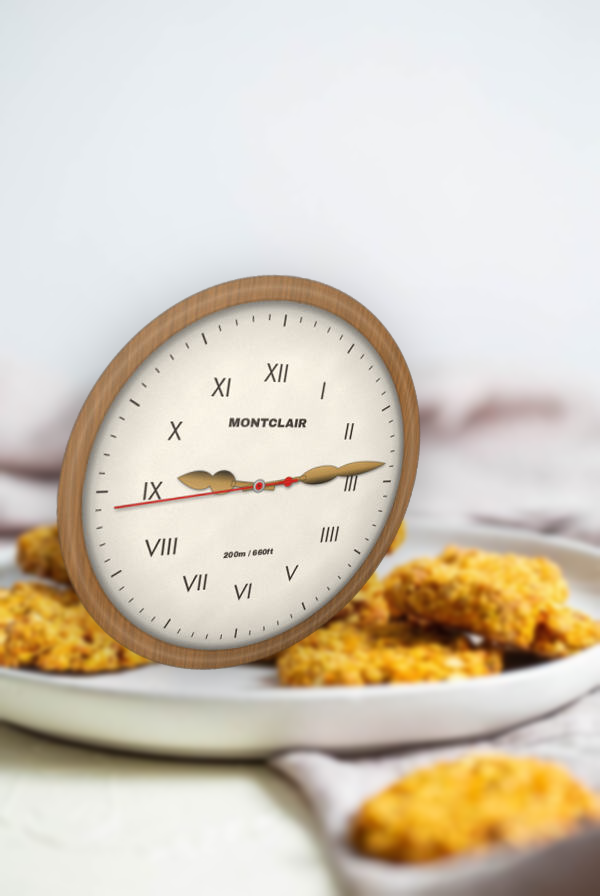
9:13:44
